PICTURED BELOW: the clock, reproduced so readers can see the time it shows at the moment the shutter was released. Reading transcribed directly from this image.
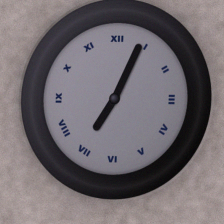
7:04
